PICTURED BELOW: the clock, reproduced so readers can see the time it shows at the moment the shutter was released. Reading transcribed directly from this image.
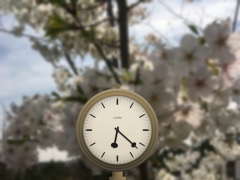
6:22
